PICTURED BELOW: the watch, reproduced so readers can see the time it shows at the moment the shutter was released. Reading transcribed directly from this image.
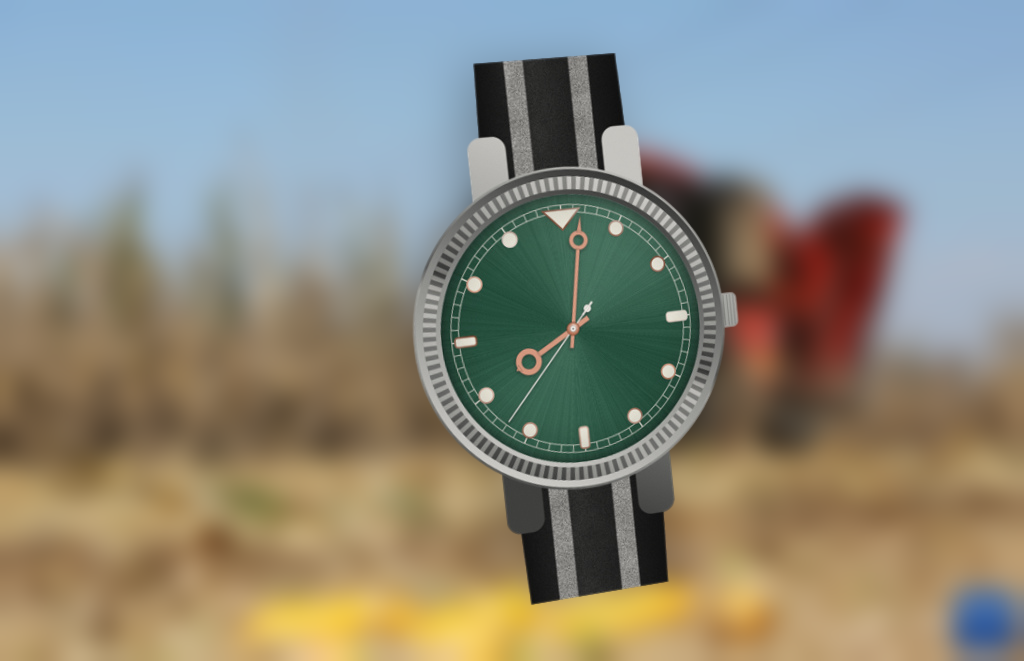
8:01:37
